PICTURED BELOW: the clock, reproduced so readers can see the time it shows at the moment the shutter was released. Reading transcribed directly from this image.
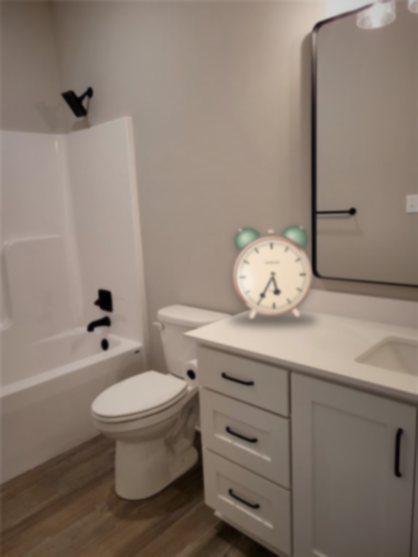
5:35
